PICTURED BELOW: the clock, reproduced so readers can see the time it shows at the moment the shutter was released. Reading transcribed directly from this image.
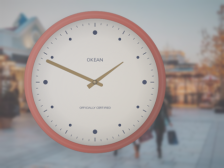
1:49
